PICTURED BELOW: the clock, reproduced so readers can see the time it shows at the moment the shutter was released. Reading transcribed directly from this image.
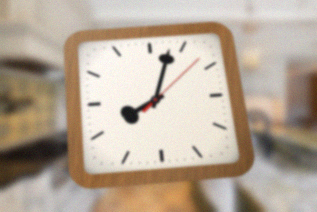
8:03:08
